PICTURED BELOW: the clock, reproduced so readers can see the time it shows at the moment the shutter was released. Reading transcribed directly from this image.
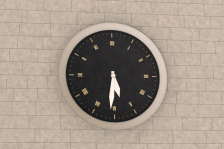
5:31
